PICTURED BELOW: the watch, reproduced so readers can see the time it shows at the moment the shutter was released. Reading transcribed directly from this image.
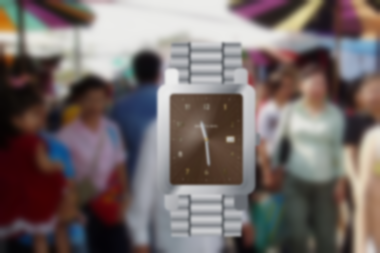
11:29
